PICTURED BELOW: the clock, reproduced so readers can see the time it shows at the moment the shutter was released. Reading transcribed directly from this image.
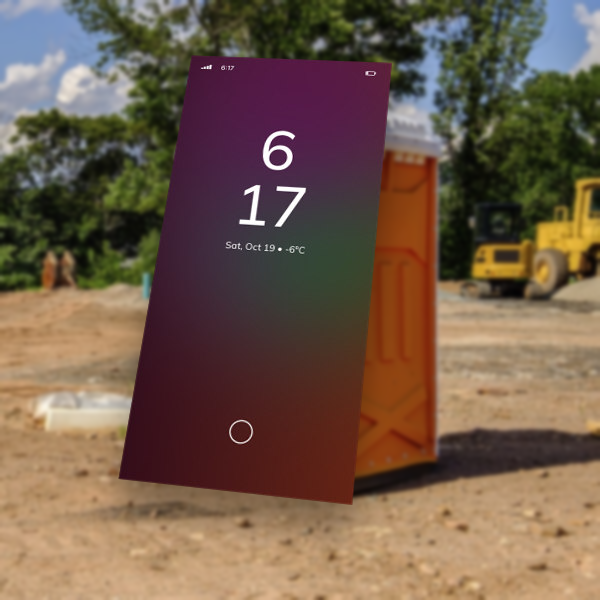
6:17
